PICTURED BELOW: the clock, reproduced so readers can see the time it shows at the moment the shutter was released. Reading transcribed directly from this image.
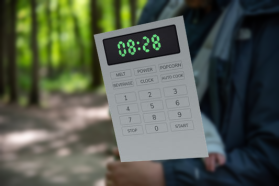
8:28
